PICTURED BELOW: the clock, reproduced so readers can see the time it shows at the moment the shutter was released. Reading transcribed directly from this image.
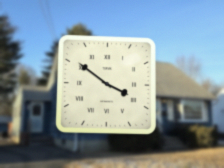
3:51
